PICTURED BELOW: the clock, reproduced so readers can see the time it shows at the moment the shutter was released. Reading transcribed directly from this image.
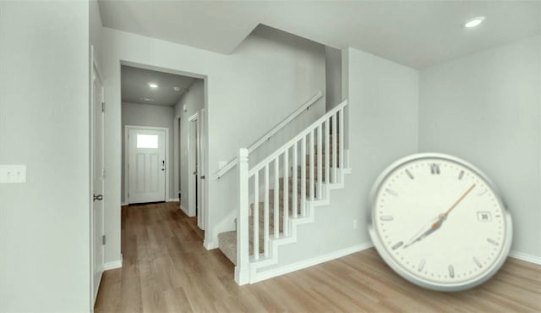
7:39:08
